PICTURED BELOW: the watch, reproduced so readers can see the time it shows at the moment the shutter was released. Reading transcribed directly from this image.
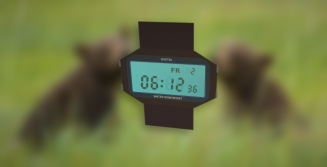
6:12:36
